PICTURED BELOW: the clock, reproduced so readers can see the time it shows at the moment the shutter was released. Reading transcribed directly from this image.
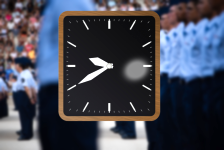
9:40
